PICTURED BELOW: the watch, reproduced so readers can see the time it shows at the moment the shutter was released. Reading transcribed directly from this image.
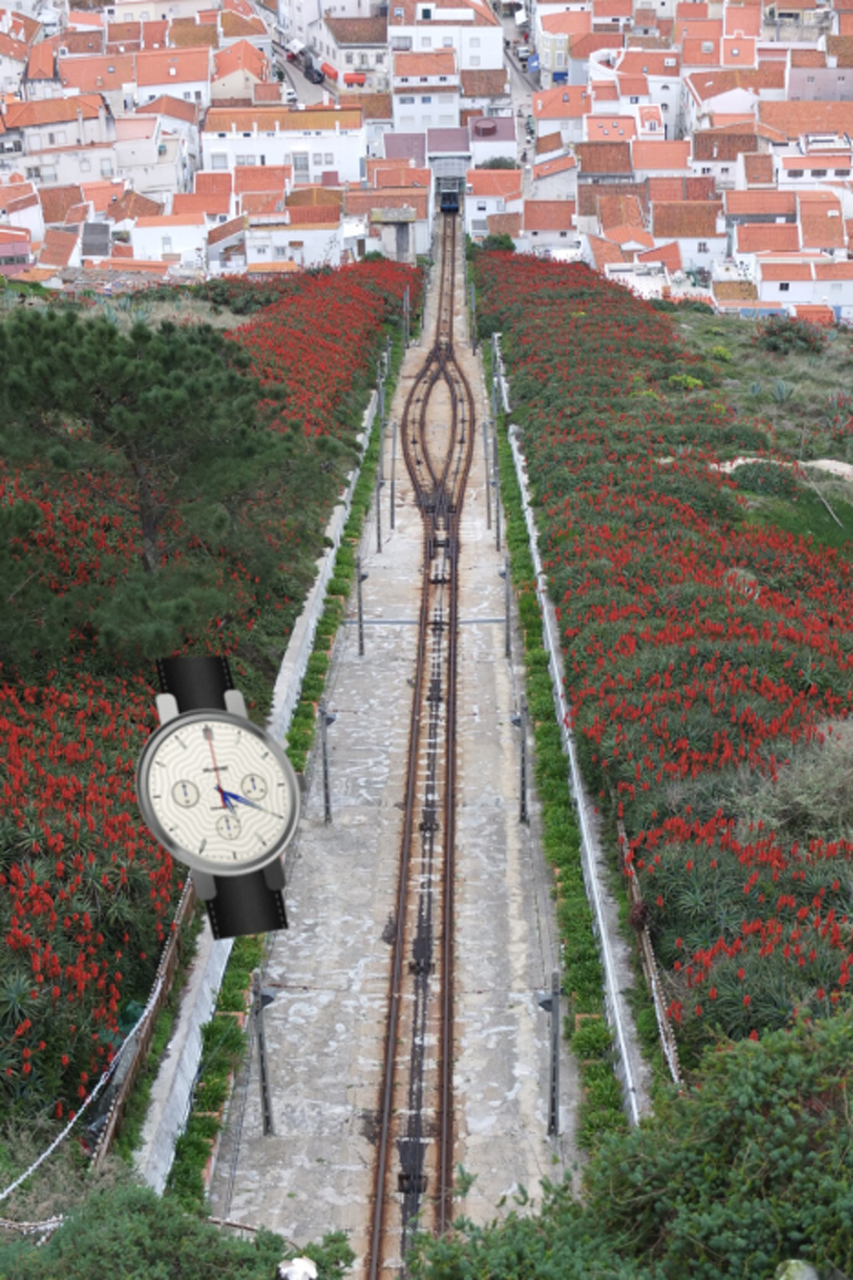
5:20
